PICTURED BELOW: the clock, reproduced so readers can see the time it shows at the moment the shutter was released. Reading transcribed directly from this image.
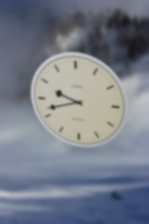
9:42
